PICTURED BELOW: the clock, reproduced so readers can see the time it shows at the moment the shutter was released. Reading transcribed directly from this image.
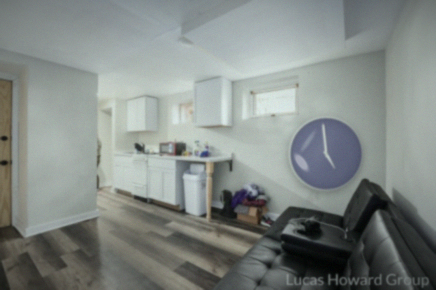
4:59
